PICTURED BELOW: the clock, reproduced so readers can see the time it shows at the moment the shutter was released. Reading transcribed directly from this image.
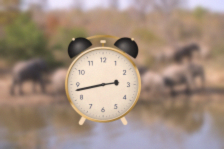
2:43
